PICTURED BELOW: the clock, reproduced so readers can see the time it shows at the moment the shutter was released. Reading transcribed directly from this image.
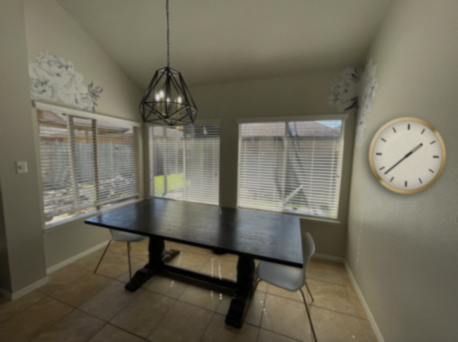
1:38
